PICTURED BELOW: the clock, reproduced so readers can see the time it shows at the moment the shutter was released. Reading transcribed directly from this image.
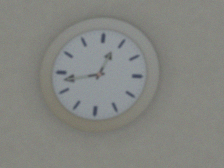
12:43
